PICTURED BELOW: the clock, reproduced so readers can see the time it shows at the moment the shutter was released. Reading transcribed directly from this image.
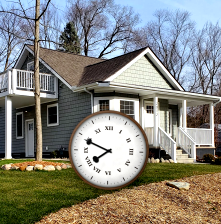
7:49
